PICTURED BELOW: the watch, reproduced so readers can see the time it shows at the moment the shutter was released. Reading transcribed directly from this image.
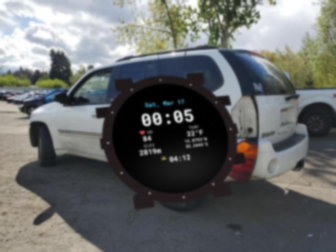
0:05
